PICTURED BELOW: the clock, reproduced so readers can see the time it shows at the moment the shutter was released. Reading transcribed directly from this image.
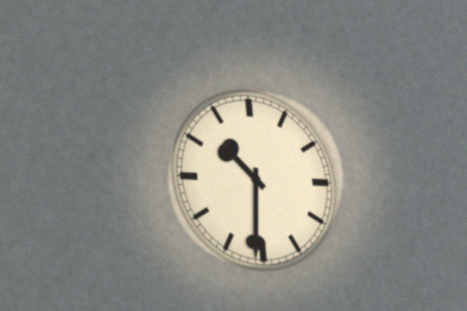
10:31
